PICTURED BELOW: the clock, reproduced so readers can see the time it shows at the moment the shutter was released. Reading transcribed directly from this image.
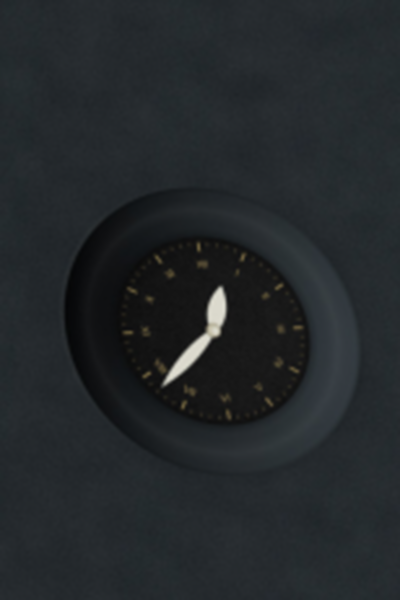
12:38
